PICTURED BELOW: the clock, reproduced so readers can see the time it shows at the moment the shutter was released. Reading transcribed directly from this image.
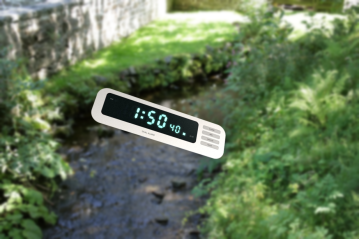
1:50:40
